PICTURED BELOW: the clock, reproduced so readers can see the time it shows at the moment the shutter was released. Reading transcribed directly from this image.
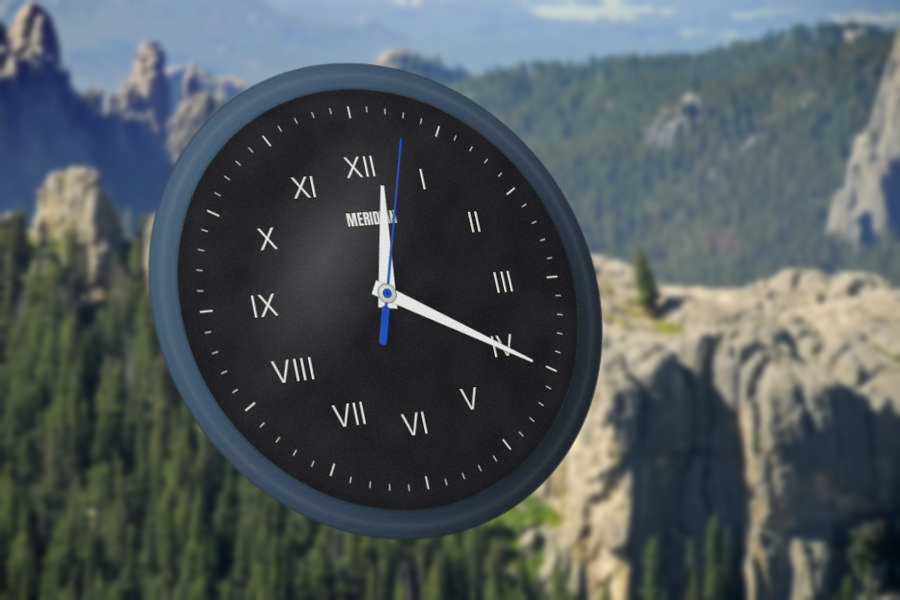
12:20:03
